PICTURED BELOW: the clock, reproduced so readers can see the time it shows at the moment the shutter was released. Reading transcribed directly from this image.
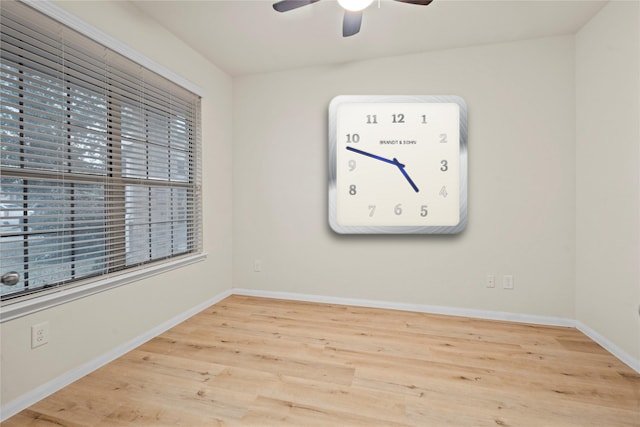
4:48
